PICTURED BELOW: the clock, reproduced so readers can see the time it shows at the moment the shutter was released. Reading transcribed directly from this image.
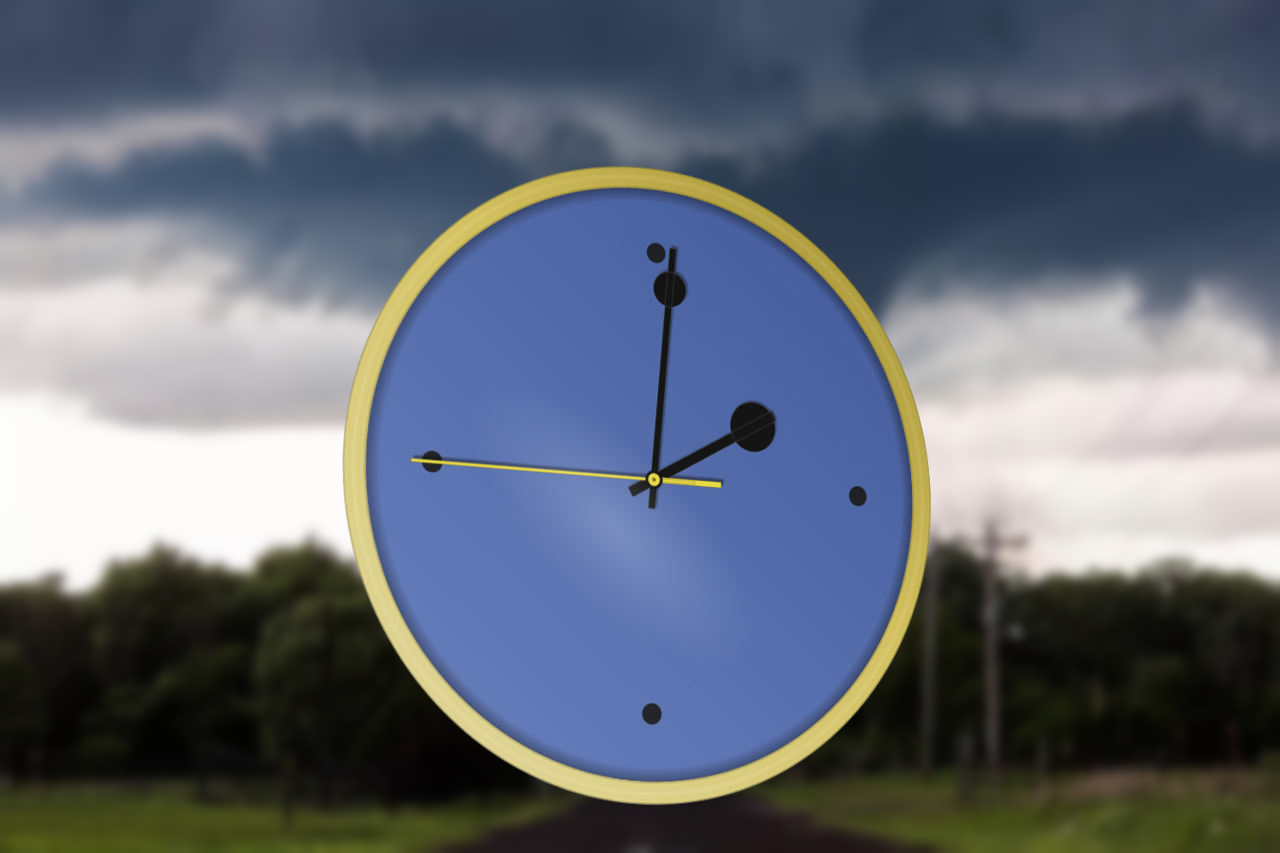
2:00:45
